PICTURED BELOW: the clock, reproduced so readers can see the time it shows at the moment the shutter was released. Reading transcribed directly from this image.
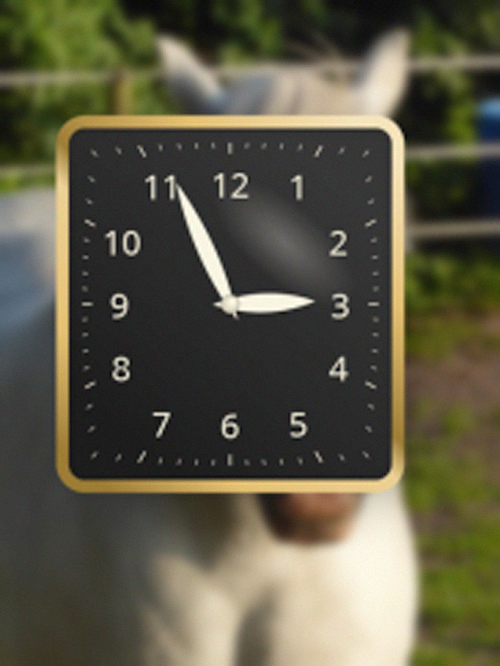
2:56
